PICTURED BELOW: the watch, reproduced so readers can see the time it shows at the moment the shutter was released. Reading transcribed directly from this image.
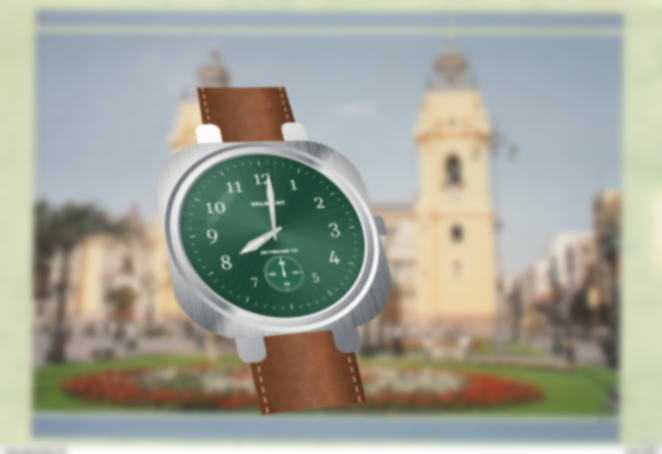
8:01
